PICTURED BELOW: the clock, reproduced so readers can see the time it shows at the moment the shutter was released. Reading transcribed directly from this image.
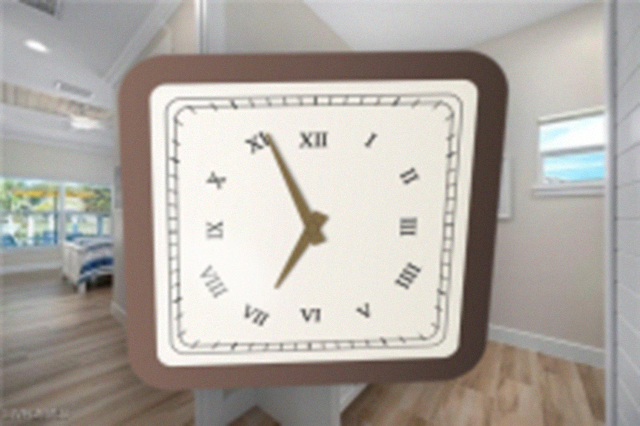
6:56
